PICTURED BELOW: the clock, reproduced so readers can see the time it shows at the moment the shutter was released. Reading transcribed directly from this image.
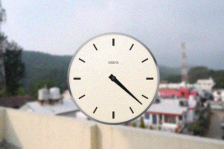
4:22
